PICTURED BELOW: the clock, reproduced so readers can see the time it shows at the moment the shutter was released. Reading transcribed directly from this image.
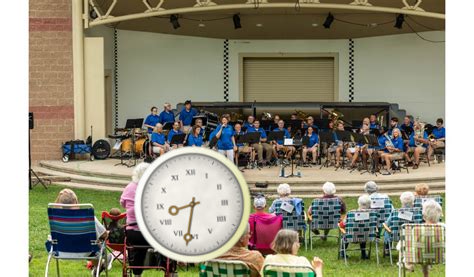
8:32
